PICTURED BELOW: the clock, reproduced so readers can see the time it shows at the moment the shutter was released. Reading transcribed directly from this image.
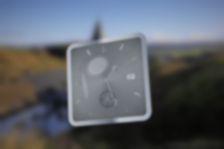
1:27
